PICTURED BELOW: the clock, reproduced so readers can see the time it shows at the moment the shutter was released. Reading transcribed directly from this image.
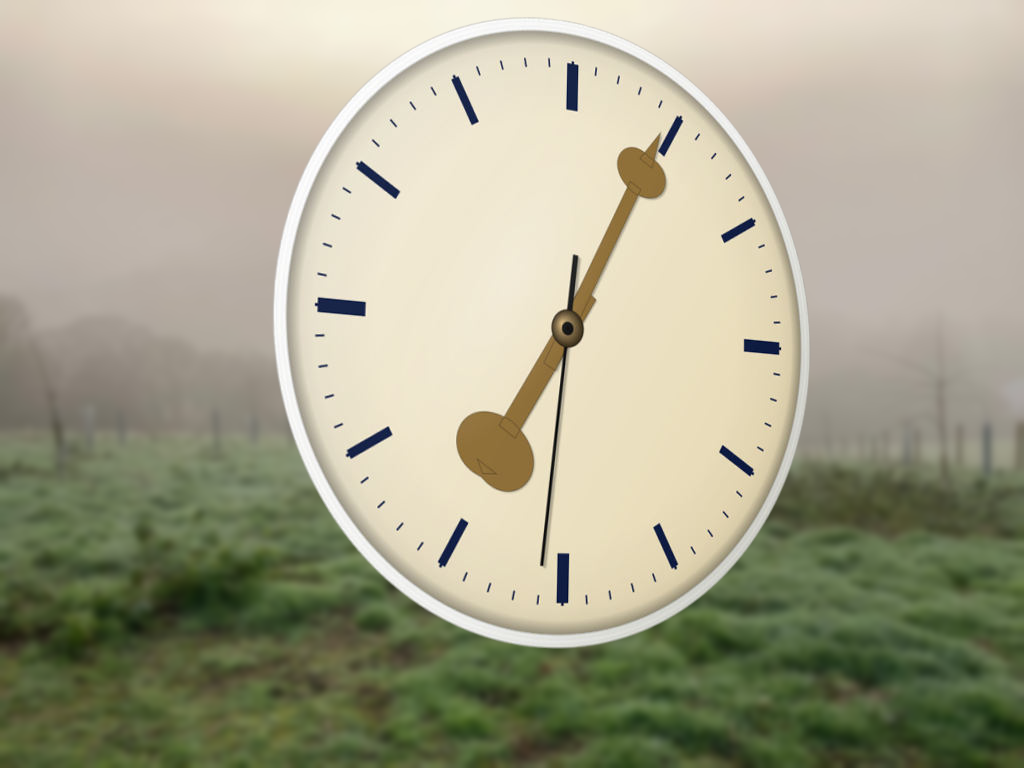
7:04:31
